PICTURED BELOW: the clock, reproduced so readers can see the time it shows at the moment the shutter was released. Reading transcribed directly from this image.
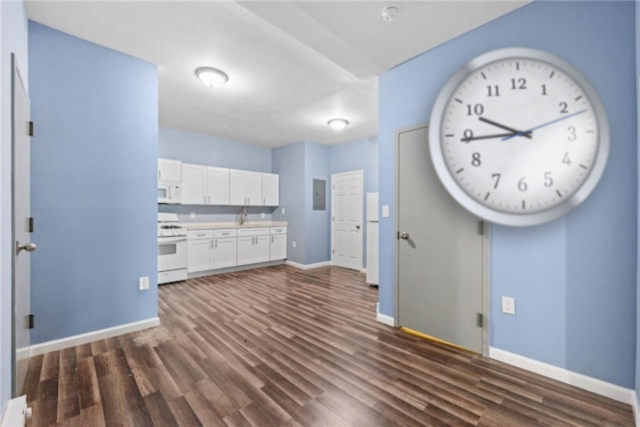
9:44:12
